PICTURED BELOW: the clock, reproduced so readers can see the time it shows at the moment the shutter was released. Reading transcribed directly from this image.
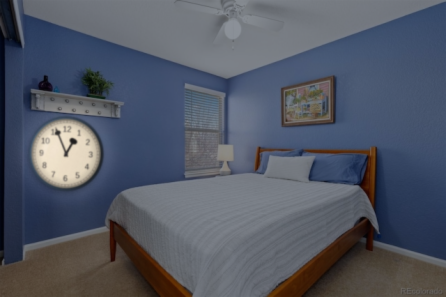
12:56
